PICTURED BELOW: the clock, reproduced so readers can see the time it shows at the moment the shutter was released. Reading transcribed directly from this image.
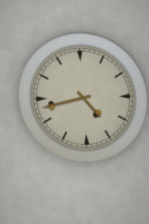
4:43
